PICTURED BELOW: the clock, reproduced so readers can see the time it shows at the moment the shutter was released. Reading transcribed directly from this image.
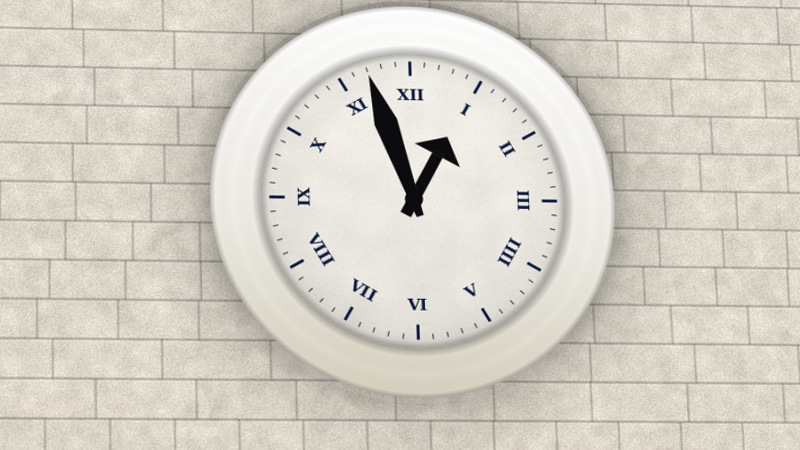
12:57
